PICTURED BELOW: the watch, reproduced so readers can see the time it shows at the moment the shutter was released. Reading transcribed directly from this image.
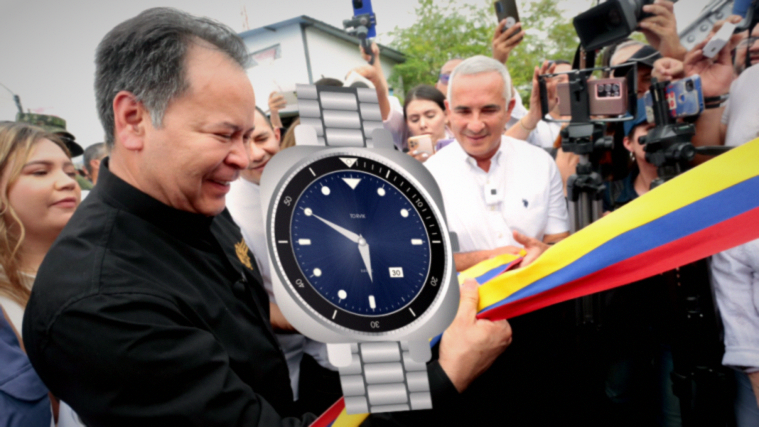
5:50
